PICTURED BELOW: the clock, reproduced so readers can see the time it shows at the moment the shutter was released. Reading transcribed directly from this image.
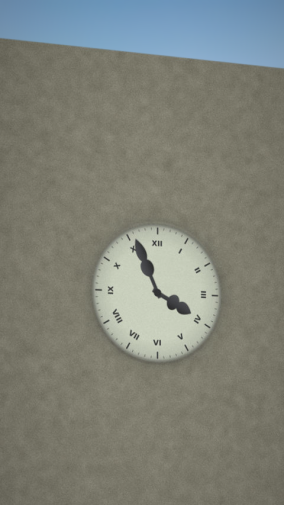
3:56
